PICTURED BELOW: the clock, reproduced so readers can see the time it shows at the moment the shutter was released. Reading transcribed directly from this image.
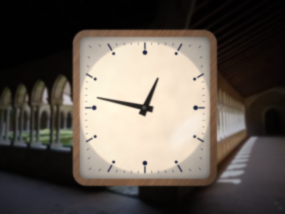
12:47
